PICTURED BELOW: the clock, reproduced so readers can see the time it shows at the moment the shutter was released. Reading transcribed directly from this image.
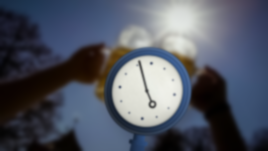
4:56
